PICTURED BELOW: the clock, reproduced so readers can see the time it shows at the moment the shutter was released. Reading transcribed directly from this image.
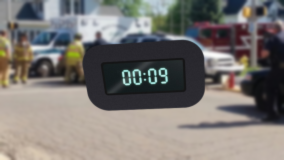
0:09
